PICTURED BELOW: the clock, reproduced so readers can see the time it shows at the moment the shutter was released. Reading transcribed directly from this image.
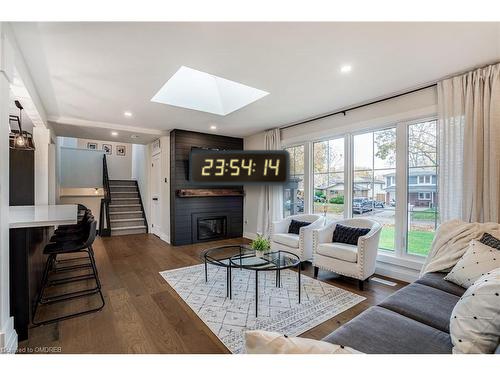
23:54:14
